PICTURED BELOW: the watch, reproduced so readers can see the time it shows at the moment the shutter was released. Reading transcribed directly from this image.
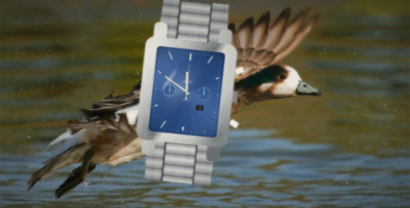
11:50
